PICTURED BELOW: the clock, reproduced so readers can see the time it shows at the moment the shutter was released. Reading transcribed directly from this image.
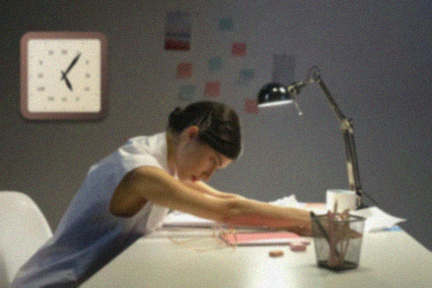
5:06
